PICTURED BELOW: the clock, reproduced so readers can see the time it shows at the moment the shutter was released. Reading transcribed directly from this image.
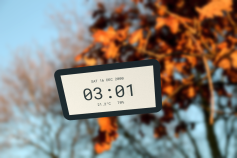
3:01
